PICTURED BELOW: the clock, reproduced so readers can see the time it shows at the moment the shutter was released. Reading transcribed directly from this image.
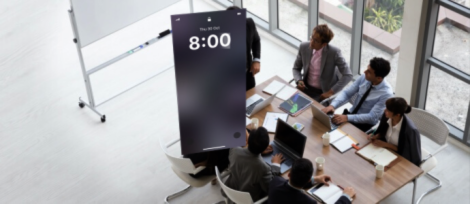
8:00
